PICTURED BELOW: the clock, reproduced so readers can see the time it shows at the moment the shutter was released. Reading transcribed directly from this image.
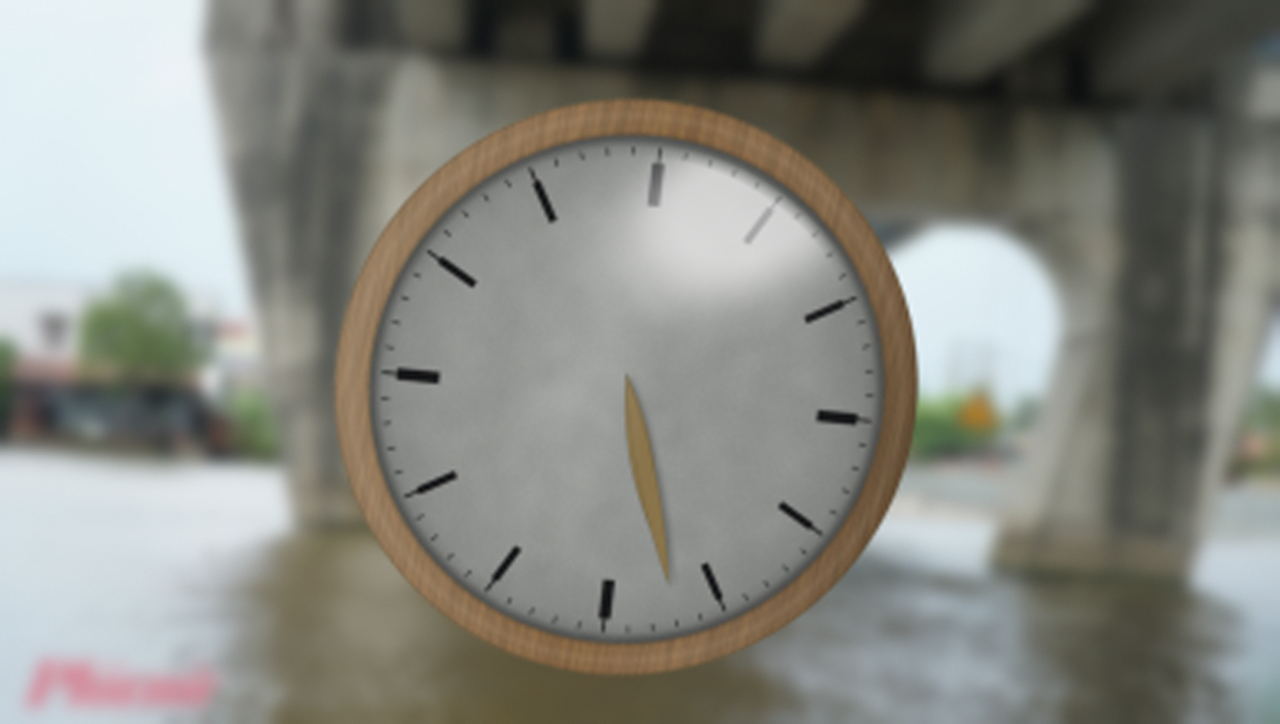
5:27
